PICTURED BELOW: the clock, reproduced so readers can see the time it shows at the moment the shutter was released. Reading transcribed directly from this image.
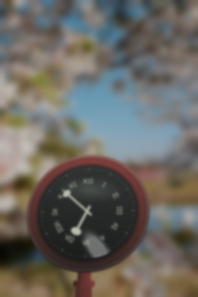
6:52
